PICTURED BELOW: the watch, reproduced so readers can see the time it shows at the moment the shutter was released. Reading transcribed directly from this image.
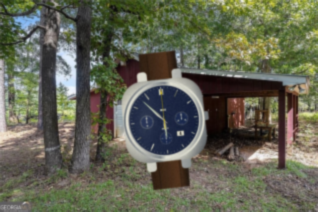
5:53
